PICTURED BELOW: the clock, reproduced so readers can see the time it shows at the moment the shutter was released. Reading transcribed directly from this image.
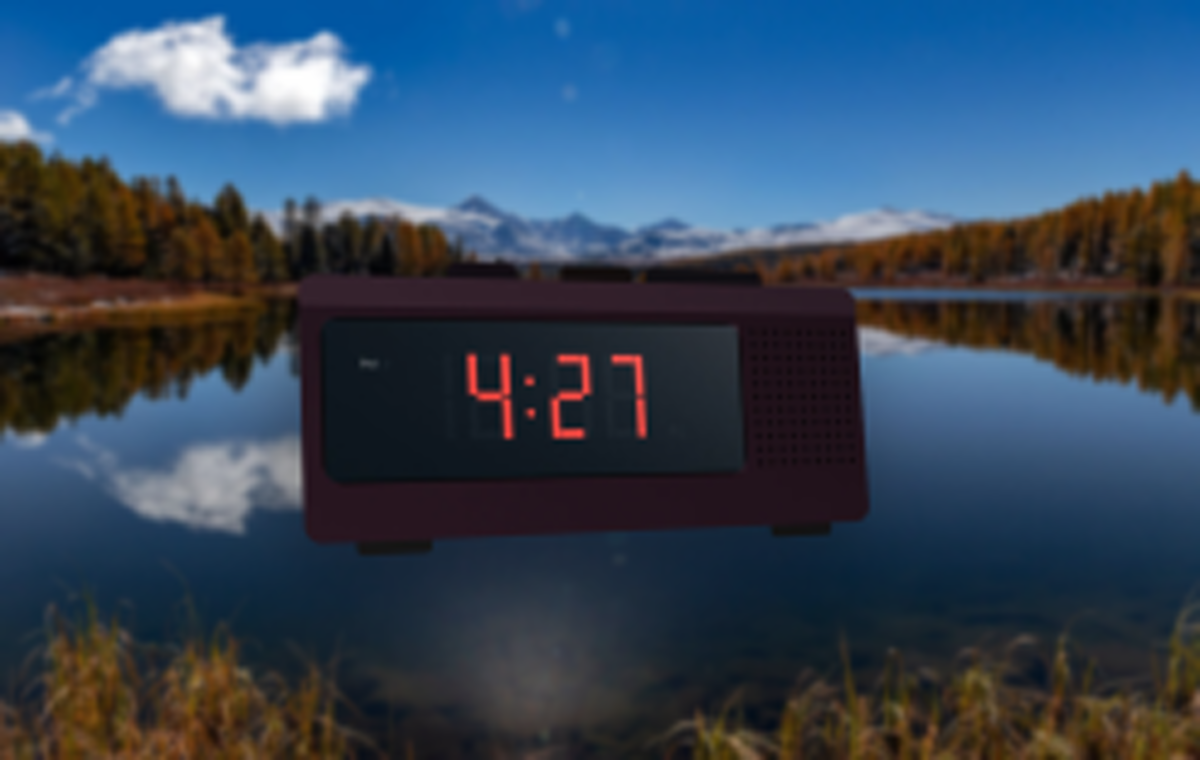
4:27
